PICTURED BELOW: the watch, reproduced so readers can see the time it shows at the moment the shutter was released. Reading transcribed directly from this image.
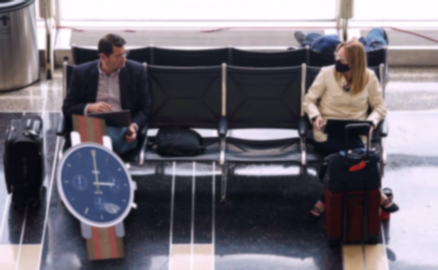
3:00
